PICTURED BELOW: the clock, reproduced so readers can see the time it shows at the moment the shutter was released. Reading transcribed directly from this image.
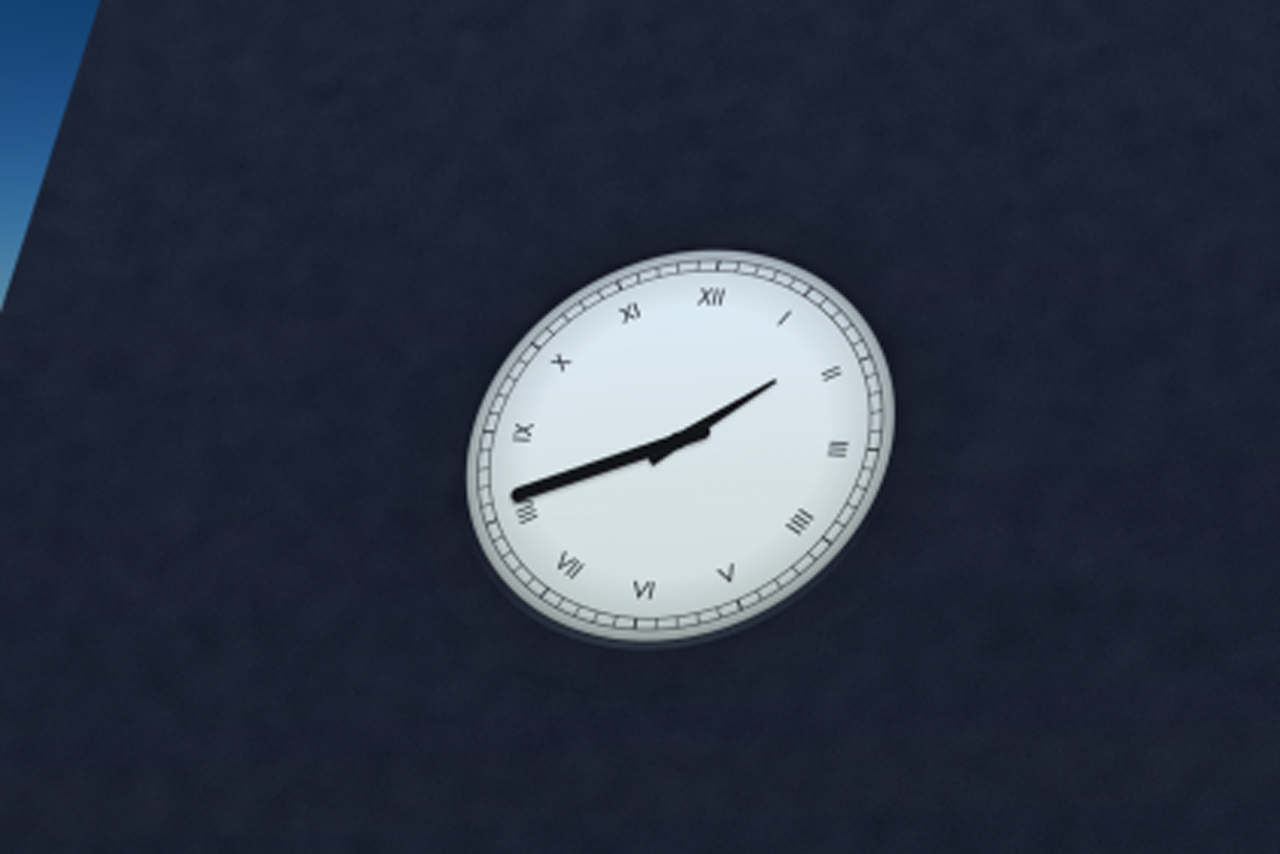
1:41
